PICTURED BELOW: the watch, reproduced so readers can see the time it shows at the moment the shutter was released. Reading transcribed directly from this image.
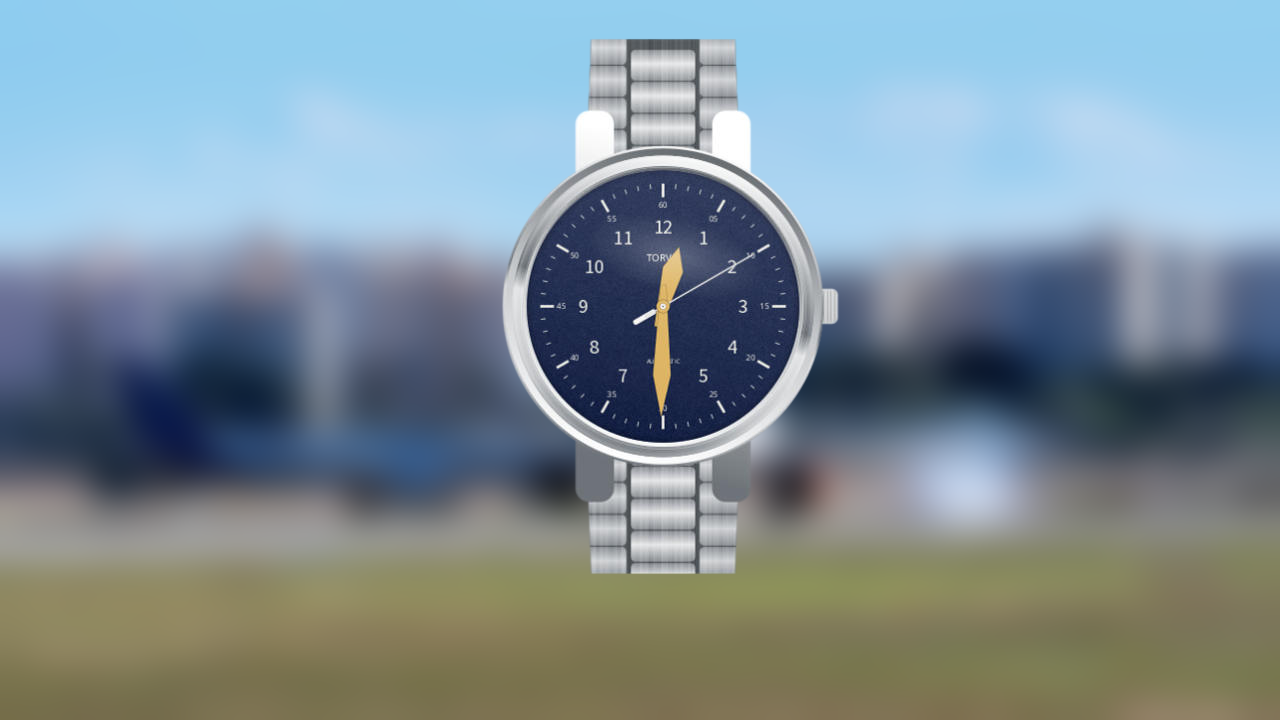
12:30:10
